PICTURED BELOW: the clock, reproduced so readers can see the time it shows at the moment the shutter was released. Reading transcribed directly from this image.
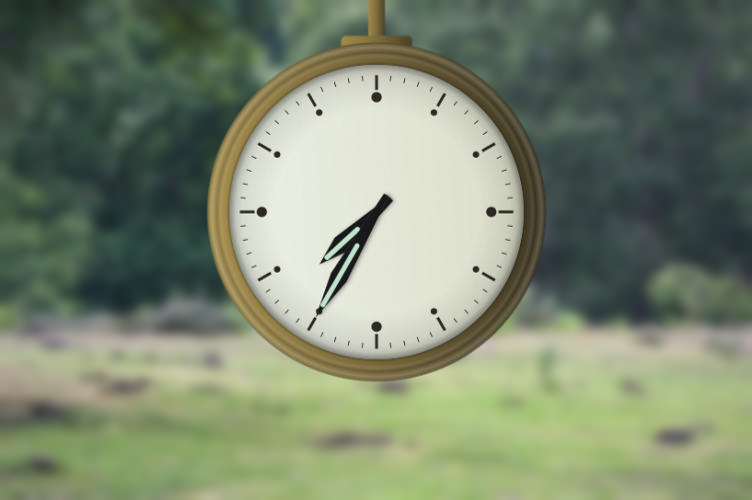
7:35
